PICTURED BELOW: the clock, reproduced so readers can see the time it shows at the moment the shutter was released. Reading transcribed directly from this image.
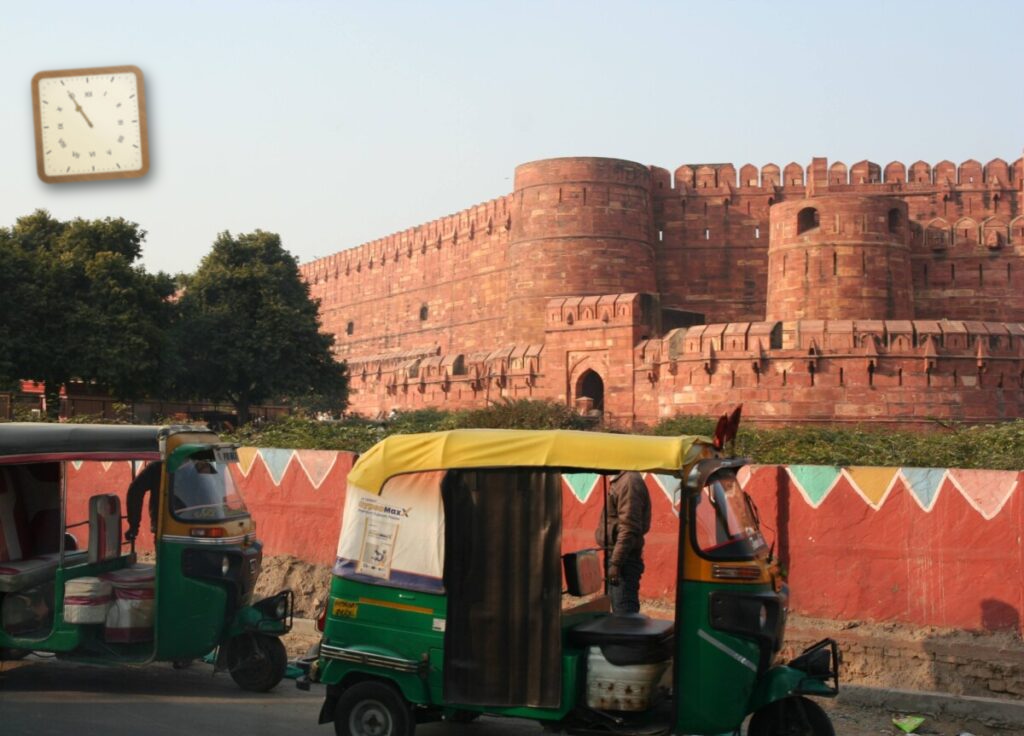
10:55
